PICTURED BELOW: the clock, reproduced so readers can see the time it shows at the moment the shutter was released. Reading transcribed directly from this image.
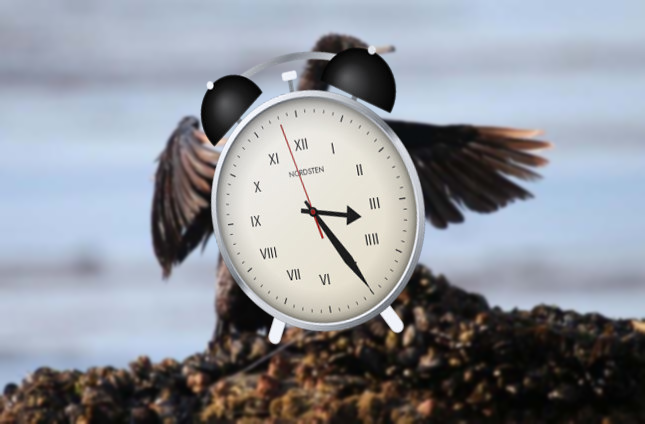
3:24:58
